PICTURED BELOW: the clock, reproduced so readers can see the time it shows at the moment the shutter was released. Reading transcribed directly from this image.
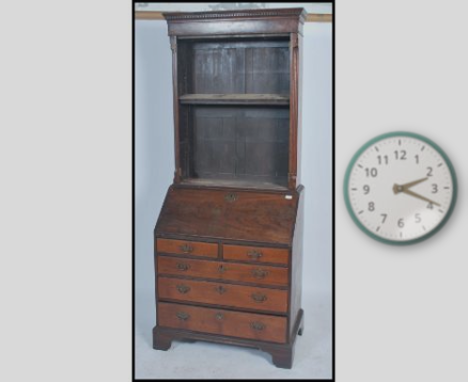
2:19
